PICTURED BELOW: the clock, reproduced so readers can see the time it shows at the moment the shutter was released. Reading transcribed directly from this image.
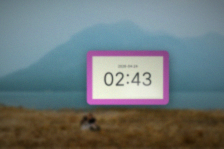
2:43
